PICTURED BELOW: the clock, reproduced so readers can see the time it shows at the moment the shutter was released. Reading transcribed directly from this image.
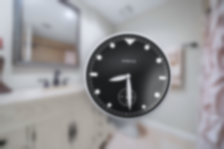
8:29
